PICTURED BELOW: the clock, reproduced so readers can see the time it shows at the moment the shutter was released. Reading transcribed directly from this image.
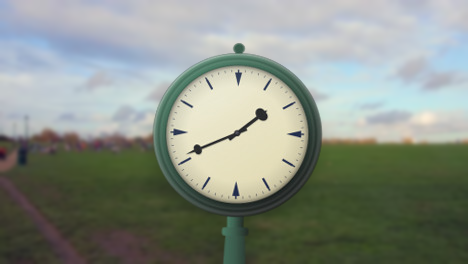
1:41
